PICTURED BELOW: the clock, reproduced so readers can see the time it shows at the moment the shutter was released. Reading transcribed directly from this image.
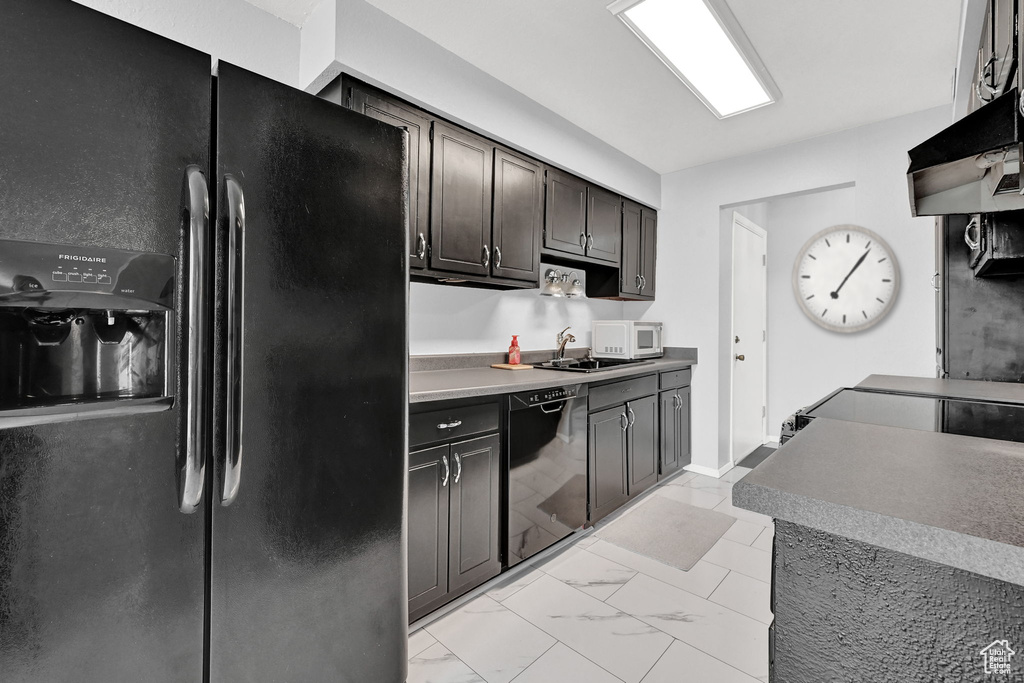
7:06
